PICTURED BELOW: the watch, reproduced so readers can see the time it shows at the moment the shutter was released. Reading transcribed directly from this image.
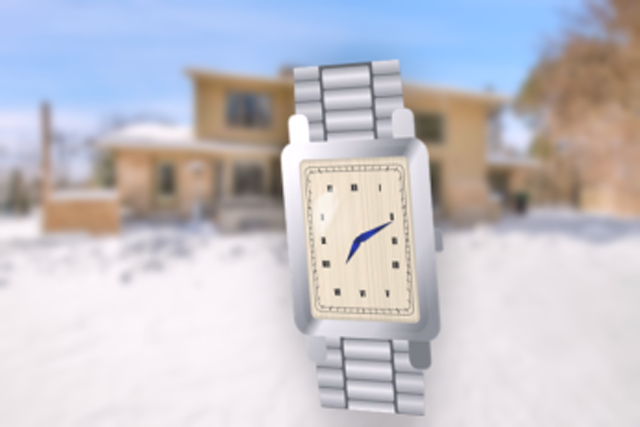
7:11
